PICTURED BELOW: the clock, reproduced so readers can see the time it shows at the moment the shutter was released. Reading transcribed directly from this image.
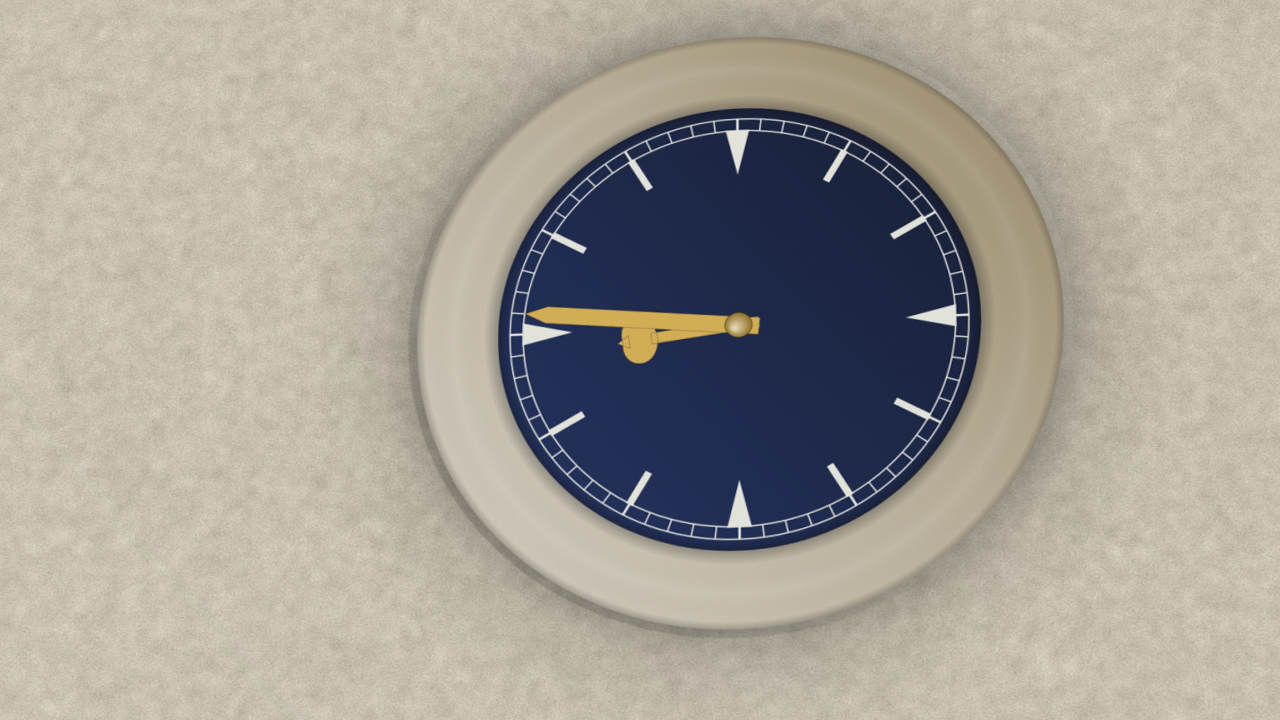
8:46
